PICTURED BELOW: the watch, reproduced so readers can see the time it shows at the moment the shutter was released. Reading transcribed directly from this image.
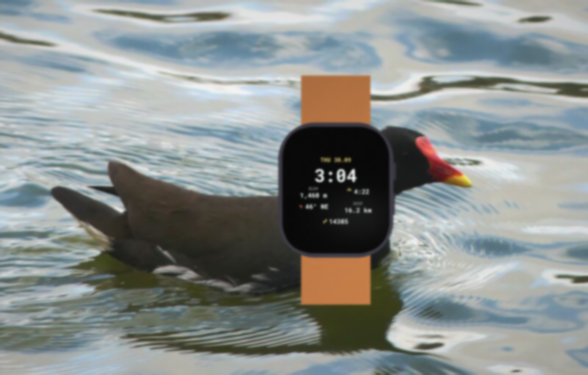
3:04
